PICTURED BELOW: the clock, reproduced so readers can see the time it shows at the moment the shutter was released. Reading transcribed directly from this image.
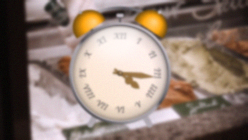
4:16
